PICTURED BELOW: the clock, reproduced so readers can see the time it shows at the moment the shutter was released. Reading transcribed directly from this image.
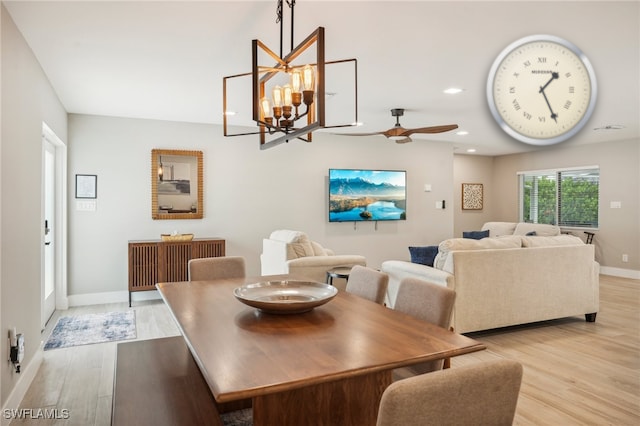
1:26
